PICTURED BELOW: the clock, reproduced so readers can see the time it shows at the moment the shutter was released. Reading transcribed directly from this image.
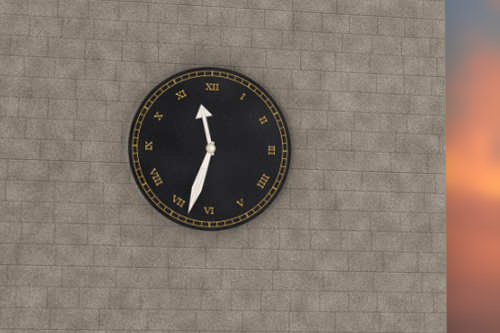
11:33
